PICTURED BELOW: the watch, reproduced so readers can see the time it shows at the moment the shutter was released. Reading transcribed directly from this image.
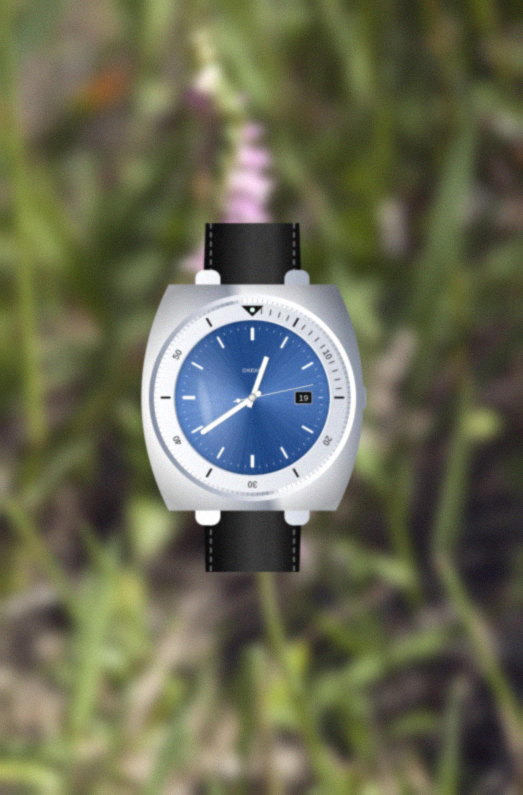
12:39:13
